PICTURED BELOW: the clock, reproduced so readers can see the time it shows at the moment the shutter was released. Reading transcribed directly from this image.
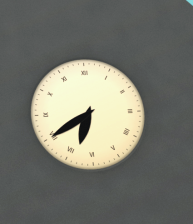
6:40
